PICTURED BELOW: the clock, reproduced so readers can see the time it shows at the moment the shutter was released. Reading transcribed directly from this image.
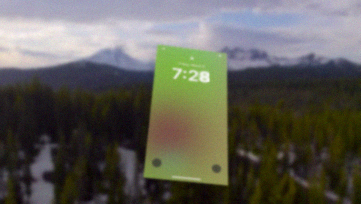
7:28
